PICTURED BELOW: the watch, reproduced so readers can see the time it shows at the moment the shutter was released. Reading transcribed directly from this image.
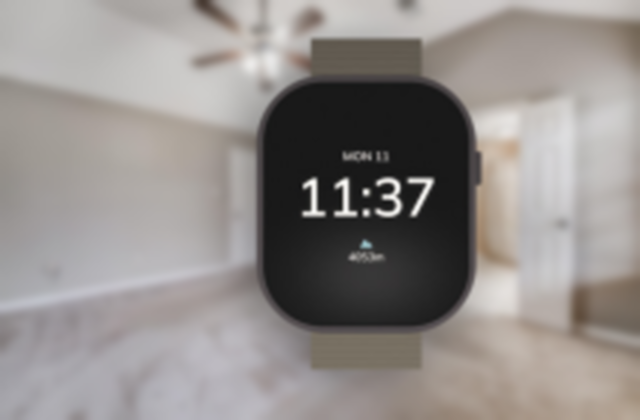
11:37
